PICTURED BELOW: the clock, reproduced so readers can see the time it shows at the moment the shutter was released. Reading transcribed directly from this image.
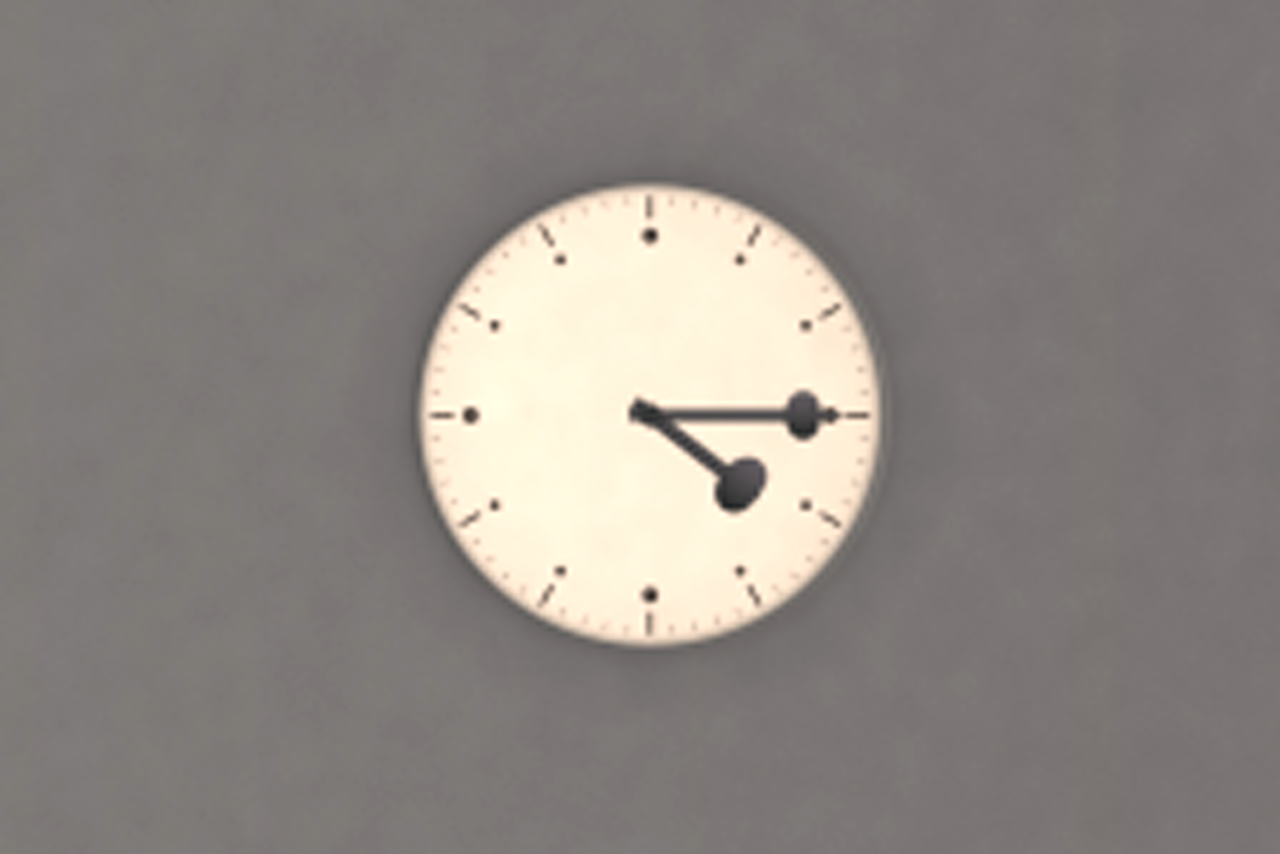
4:15
